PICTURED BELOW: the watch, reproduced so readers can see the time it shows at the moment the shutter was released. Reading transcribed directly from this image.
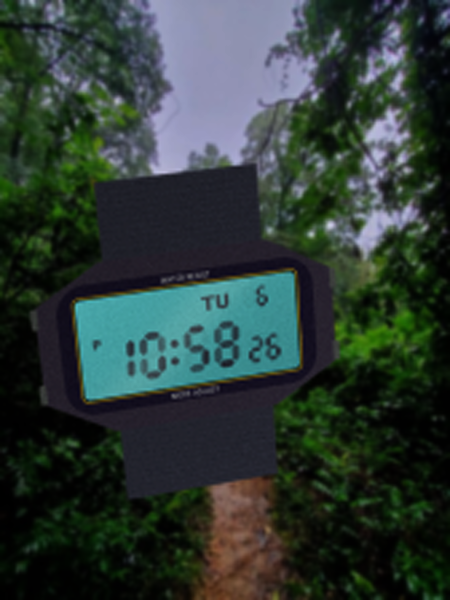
10:58:26
